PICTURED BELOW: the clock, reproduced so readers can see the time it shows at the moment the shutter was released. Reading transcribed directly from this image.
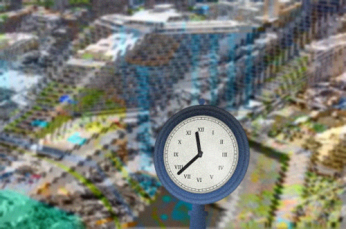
11:38
